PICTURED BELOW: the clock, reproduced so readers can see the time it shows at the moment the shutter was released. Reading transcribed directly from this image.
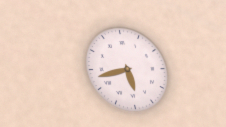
5:43
